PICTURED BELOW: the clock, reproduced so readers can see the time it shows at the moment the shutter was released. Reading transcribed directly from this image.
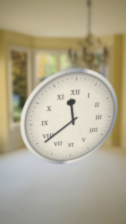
11:39
